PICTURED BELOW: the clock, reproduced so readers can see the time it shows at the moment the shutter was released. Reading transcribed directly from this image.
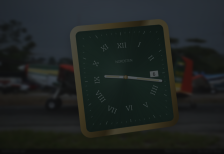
9:17
